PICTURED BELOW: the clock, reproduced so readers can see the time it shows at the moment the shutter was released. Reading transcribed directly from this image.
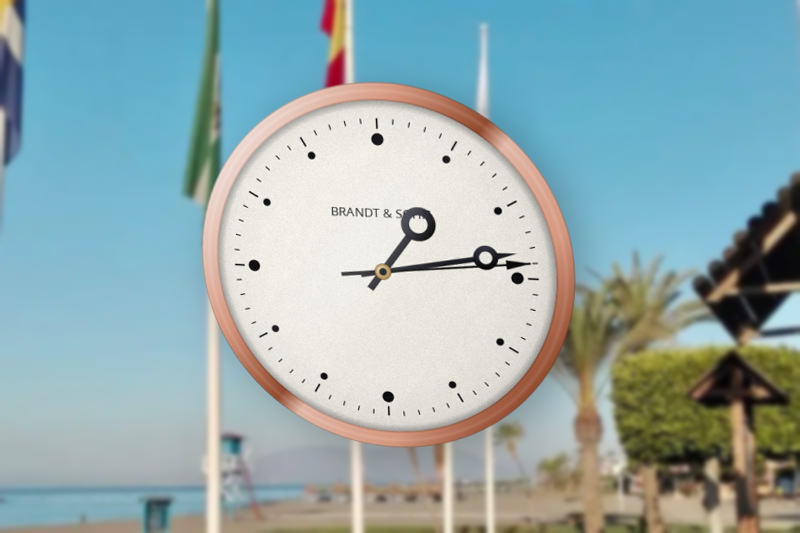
1:13:14
